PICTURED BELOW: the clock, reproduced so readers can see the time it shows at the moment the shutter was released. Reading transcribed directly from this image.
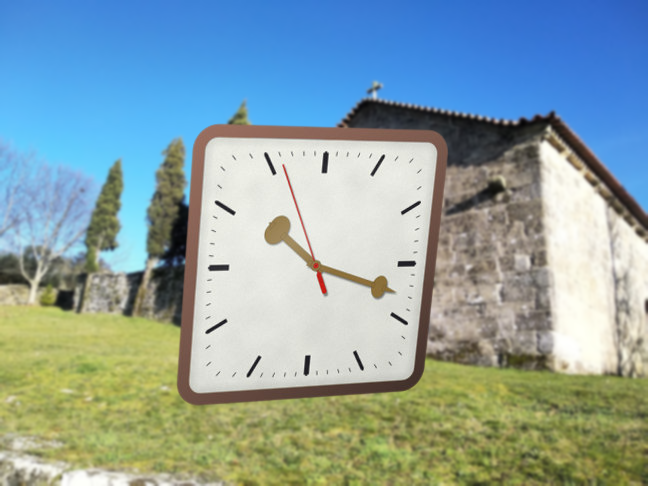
10:17:56
